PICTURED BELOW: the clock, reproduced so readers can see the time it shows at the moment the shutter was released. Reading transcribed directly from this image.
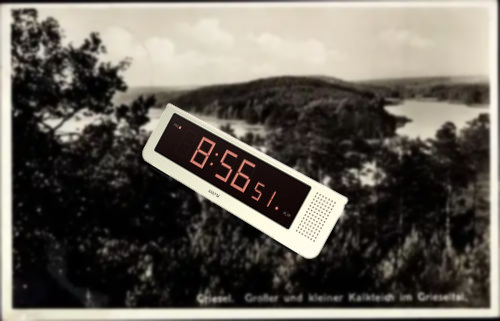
8:56:51
